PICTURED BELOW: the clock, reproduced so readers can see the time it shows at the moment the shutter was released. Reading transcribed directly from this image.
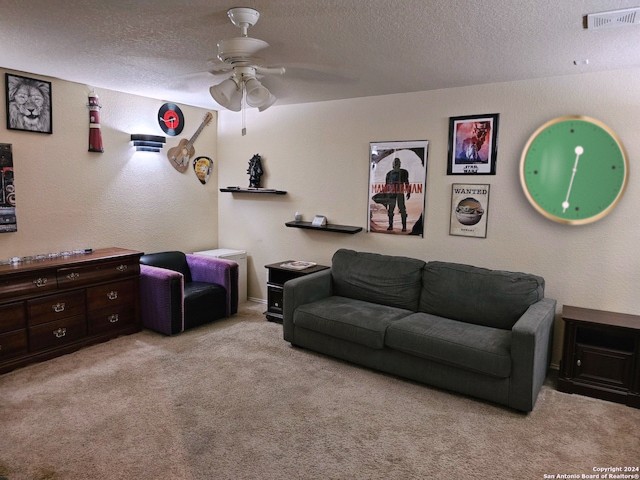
12:33
